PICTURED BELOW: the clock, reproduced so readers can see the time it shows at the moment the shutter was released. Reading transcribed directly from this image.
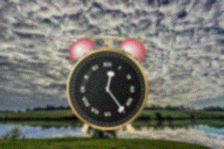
12:24
